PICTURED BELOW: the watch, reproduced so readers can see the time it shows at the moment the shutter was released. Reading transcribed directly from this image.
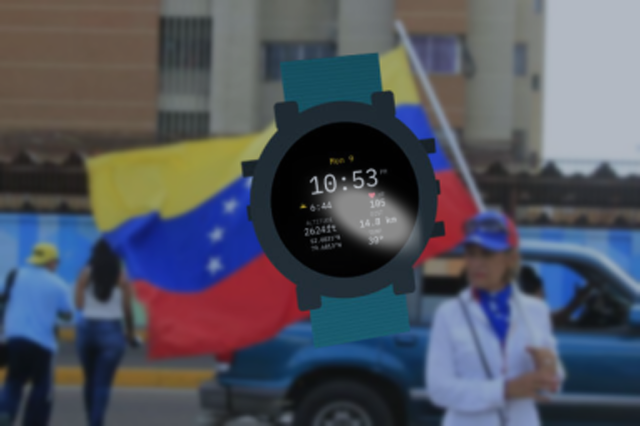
10:53
